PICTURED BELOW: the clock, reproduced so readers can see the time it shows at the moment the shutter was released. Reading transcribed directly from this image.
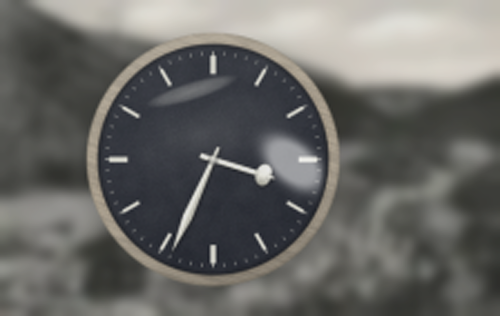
3:34
